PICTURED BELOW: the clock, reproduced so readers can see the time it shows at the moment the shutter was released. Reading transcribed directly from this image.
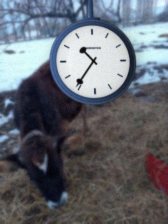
10:36
